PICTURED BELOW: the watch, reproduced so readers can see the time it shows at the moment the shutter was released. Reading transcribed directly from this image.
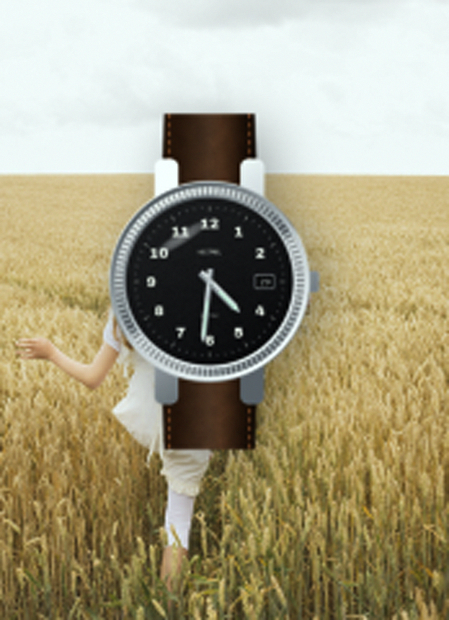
4:31
